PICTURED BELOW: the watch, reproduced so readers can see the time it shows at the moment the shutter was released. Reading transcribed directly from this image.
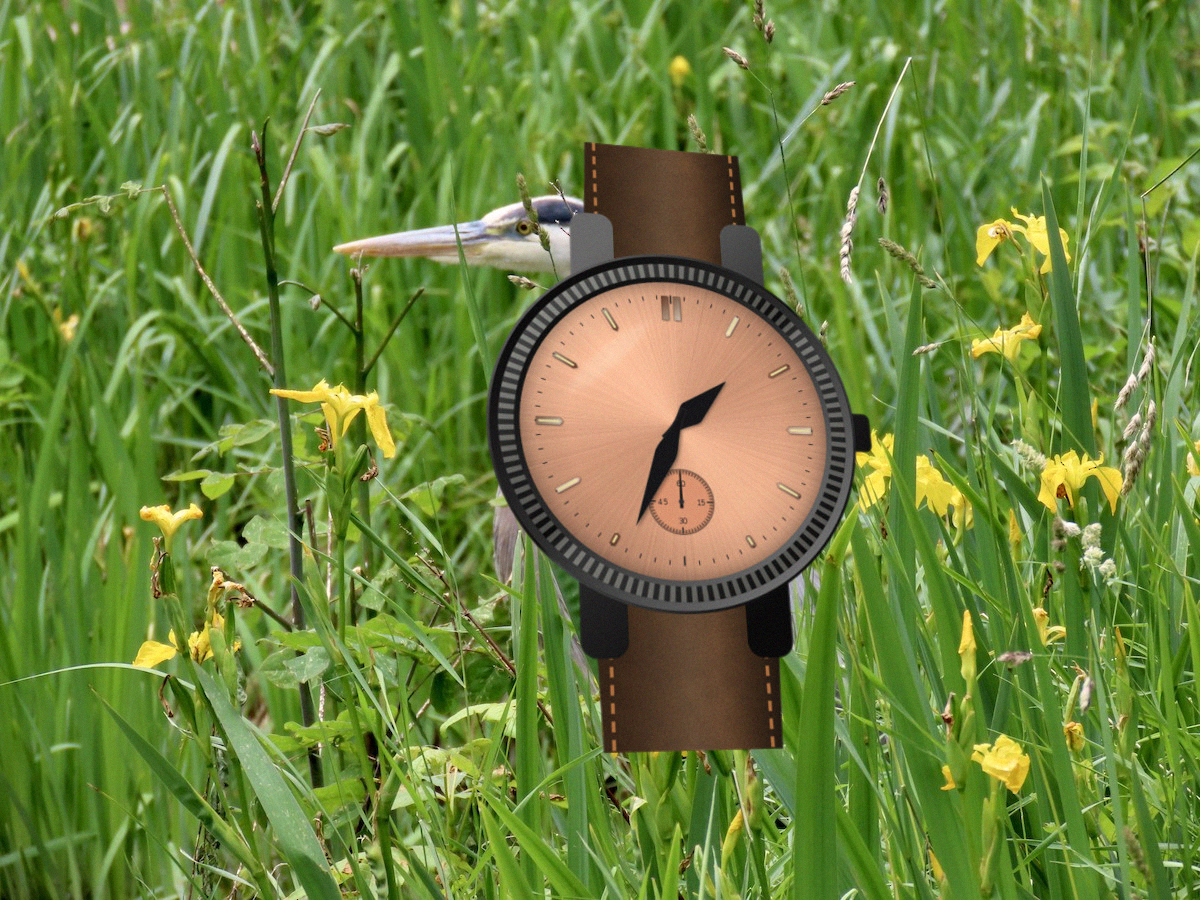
1:34
